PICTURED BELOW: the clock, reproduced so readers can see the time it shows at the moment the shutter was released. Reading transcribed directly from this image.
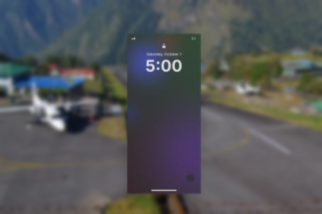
5:00
